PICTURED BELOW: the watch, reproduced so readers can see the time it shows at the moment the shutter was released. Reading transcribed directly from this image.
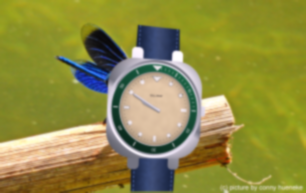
9:50
